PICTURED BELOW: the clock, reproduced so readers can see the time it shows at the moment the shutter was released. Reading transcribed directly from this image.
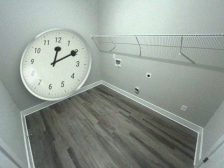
12:10
